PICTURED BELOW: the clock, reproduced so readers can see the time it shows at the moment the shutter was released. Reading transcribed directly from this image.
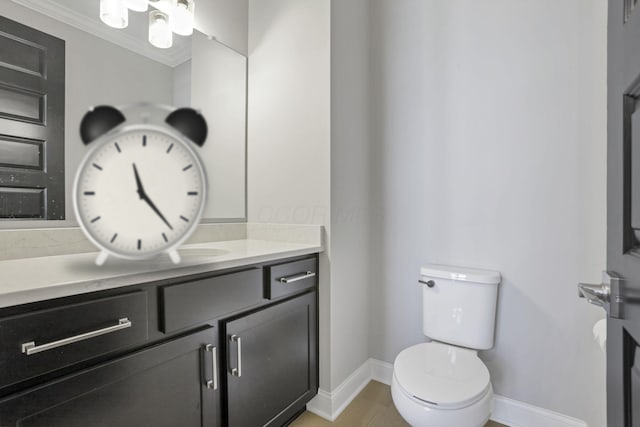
11:23
